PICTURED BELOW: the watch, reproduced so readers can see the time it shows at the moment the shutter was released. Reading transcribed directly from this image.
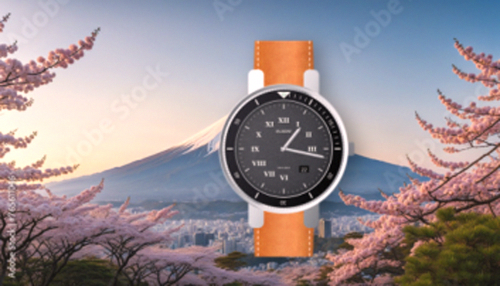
1:17
